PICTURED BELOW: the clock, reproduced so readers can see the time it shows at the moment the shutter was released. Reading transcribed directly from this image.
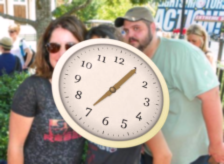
7:05
